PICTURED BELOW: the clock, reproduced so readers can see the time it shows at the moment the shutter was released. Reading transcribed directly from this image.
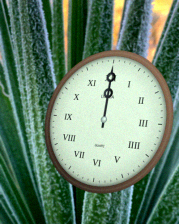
12:00
